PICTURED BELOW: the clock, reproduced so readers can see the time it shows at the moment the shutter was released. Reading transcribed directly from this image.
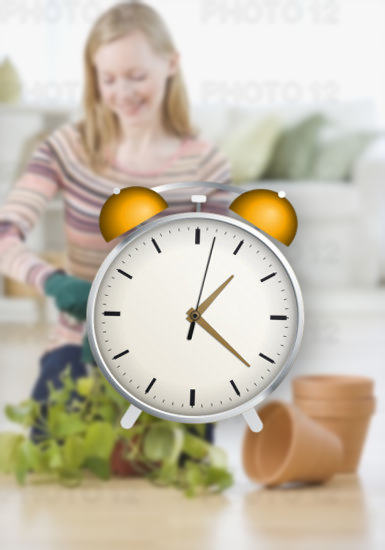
1:22:02
